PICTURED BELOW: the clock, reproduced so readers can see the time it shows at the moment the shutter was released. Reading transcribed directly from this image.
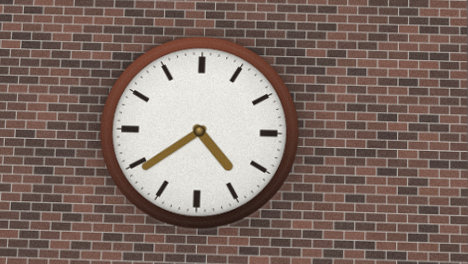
4:39
